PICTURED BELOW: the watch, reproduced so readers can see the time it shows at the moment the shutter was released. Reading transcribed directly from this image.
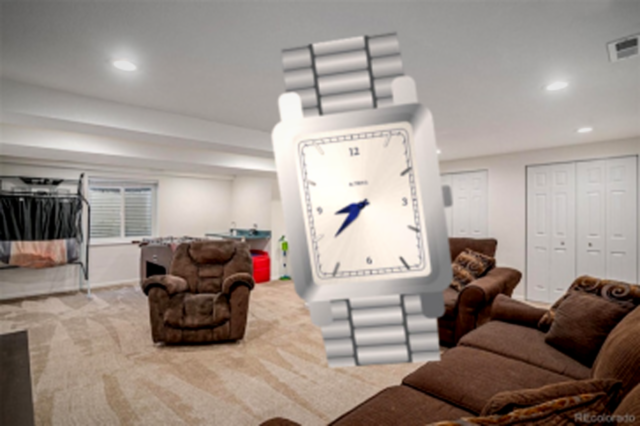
8:38
